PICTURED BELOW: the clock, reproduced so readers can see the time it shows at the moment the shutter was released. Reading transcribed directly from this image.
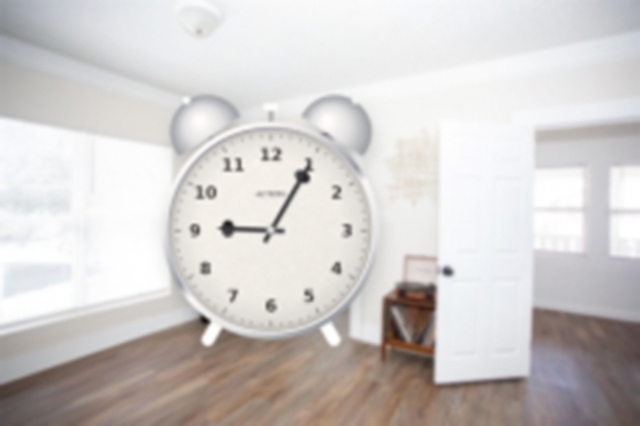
9:05
